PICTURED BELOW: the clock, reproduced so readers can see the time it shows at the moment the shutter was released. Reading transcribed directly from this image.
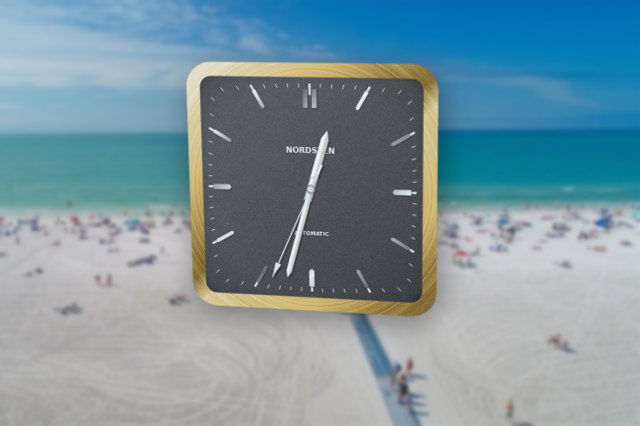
12:32:34
